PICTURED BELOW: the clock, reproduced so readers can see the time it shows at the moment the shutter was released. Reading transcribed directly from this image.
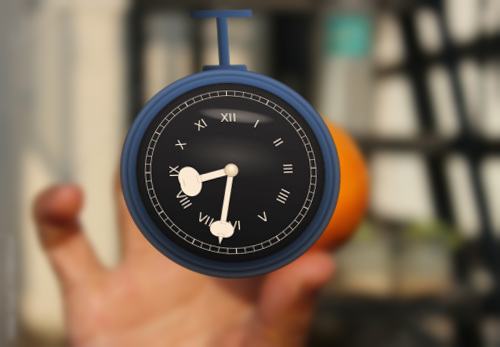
8:32
